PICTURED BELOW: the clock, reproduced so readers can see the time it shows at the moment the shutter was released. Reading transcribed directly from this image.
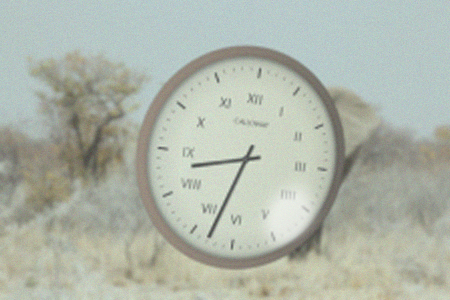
8:33
